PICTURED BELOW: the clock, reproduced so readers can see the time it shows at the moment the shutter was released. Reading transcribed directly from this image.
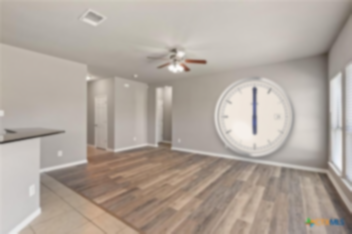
6:00
